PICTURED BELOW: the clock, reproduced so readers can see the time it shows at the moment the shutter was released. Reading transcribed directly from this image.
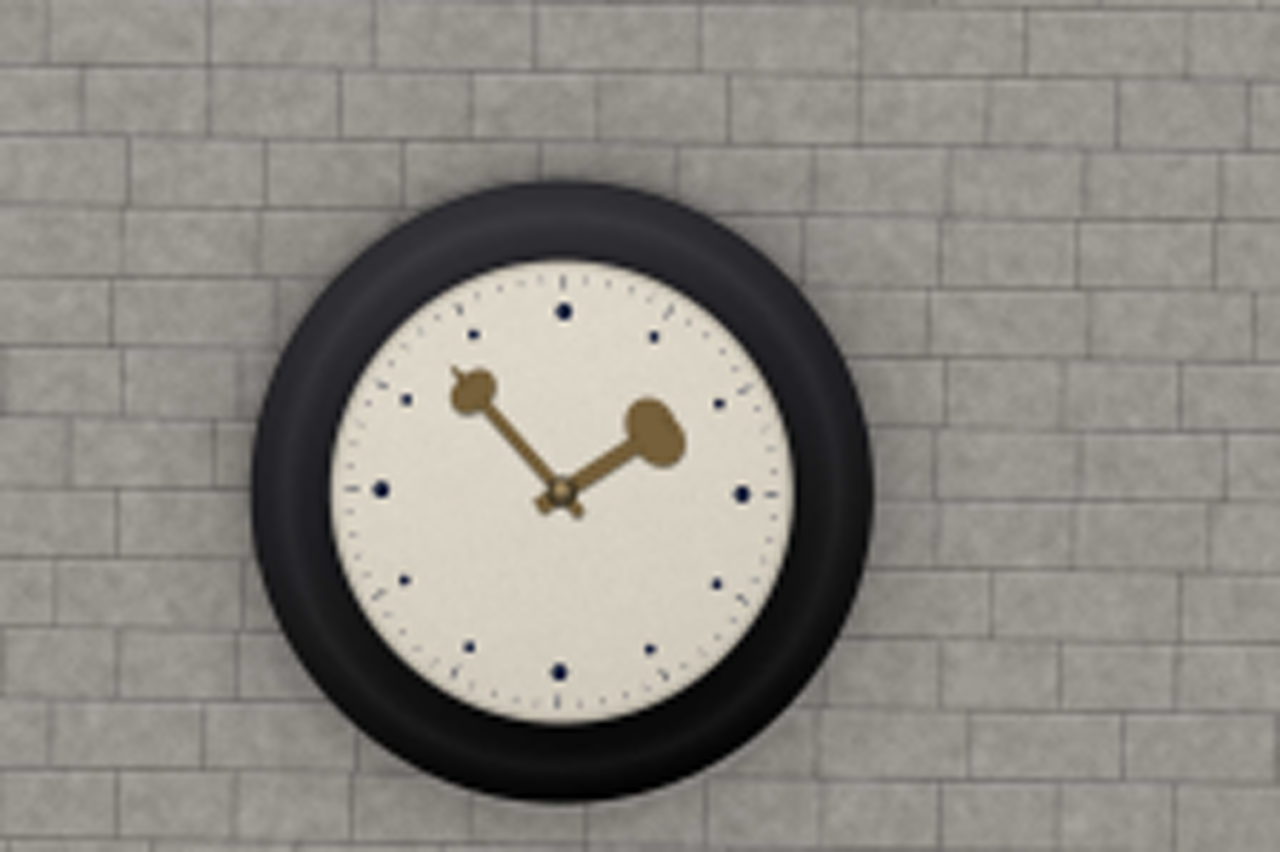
1:53
